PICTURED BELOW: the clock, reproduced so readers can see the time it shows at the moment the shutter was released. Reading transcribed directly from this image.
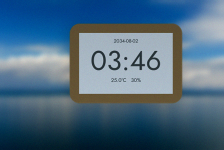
3:46
